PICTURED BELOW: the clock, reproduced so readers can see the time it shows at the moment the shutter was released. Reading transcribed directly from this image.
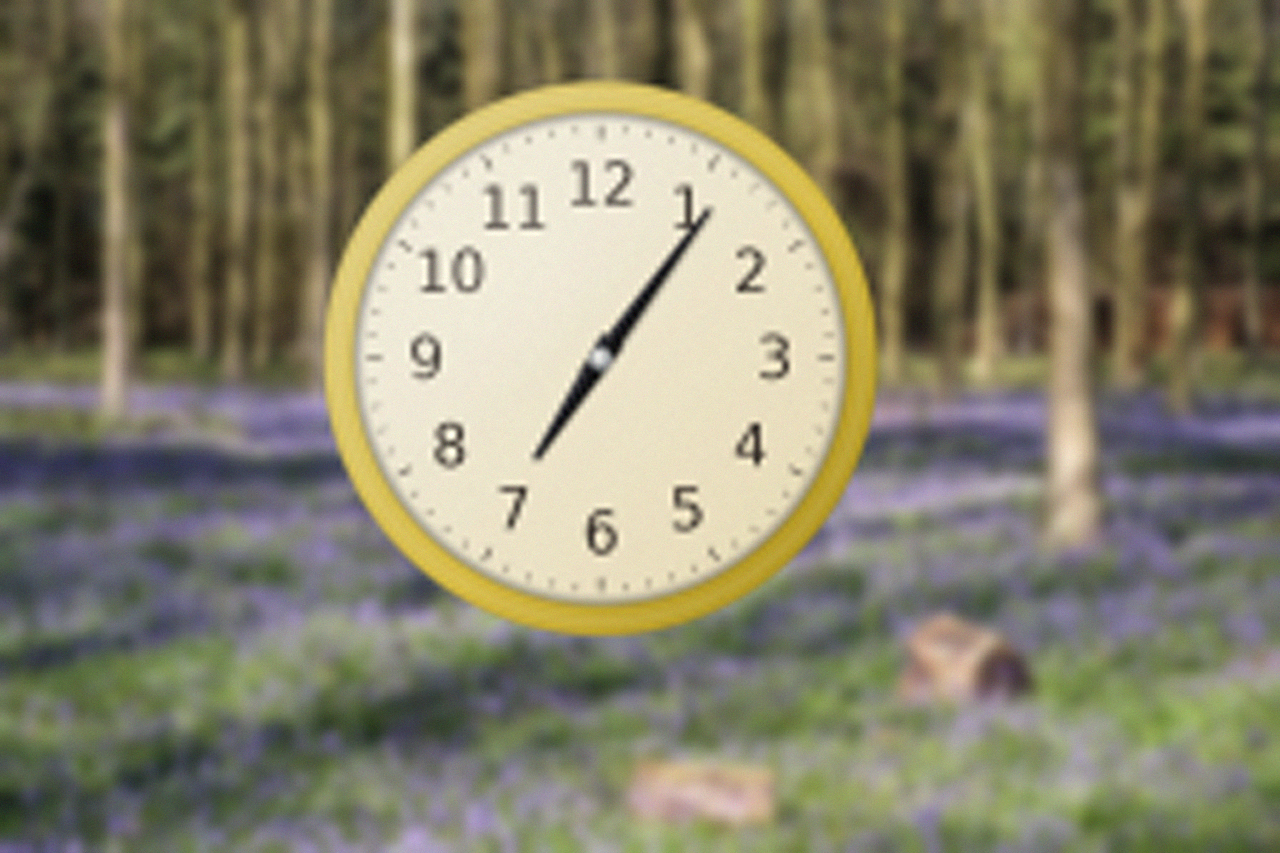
7:06
